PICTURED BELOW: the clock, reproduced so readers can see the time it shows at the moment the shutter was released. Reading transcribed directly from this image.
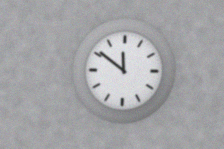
11:51
